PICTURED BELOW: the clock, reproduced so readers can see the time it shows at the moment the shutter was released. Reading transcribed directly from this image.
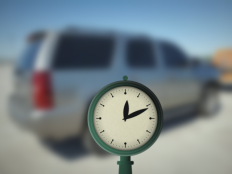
12:11
